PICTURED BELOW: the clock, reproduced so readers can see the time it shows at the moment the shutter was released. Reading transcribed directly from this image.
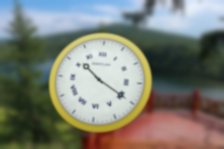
10:20
